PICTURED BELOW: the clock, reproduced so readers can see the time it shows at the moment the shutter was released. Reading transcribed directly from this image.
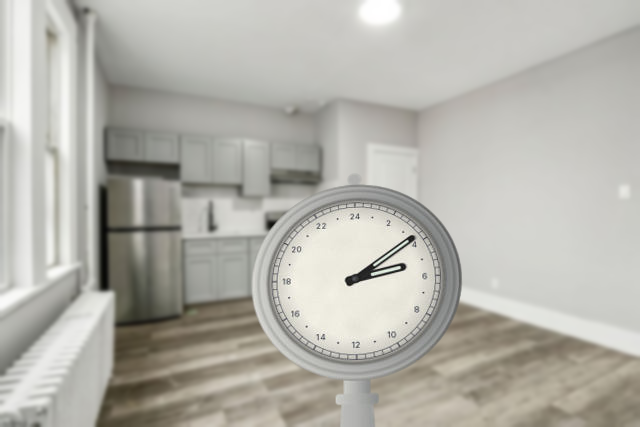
5:09
